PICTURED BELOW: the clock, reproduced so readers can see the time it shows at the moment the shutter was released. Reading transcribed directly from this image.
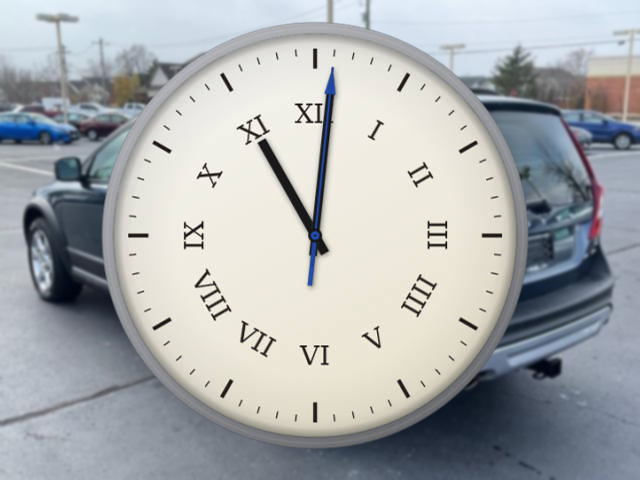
11:01:01
